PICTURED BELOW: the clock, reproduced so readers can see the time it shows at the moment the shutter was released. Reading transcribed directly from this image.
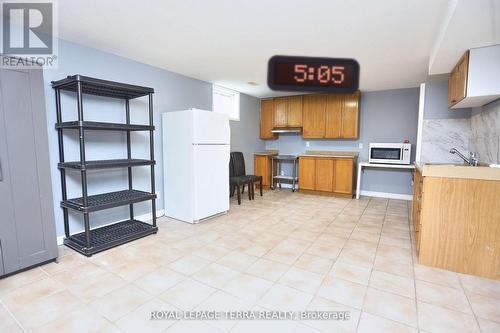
5:05
